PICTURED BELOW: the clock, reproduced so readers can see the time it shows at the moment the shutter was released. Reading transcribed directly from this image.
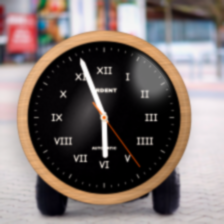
5:56:24
